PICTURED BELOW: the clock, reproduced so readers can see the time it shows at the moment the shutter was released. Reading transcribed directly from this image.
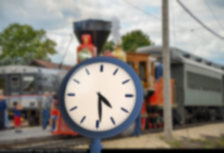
4:29
